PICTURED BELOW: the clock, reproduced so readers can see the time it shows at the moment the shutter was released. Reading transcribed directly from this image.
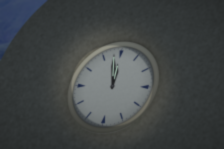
11:58
